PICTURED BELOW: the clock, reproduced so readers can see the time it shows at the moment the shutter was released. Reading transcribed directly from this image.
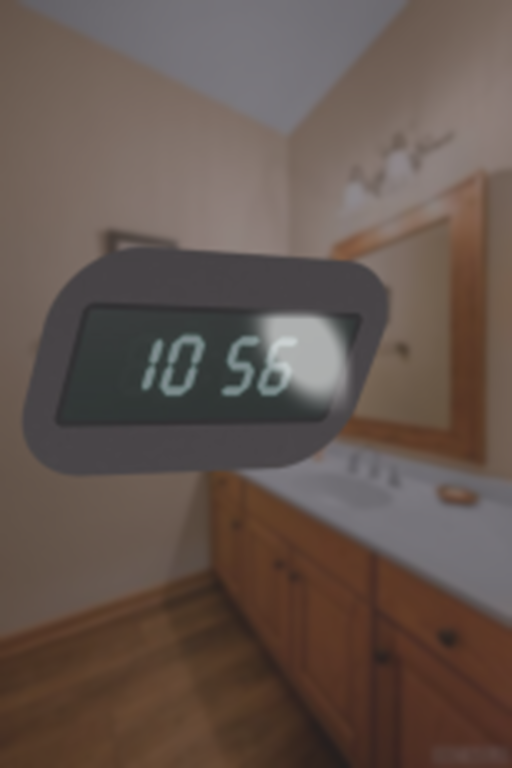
10:56
